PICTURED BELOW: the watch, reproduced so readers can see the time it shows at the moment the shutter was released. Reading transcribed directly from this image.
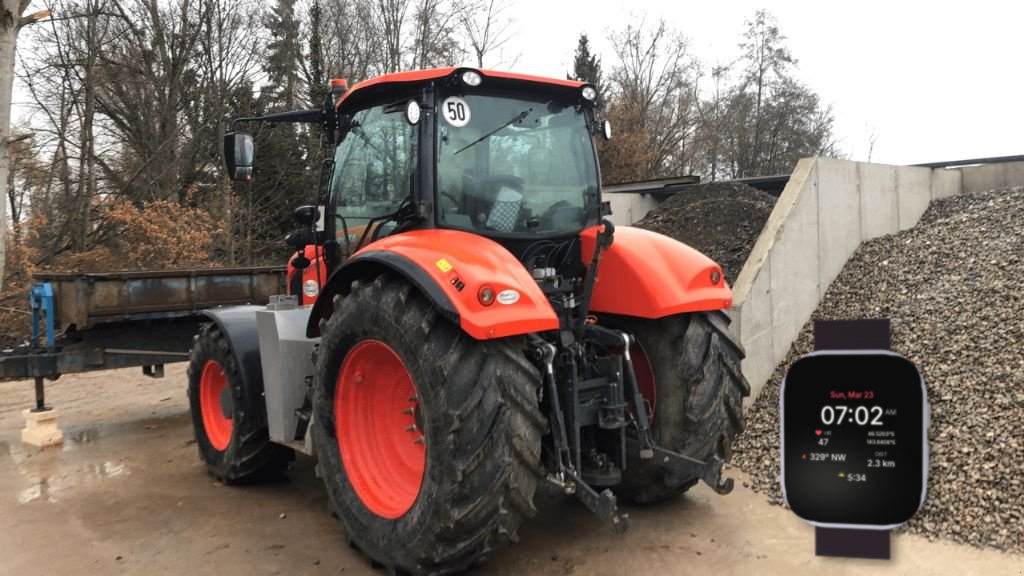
7:02
